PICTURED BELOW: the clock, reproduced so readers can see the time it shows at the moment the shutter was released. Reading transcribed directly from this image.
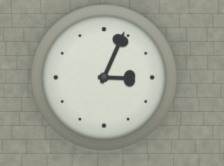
3:04
